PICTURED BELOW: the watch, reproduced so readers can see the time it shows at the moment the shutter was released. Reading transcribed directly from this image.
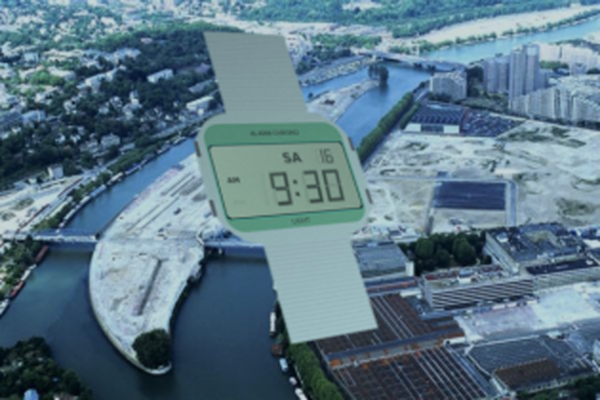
9:30
